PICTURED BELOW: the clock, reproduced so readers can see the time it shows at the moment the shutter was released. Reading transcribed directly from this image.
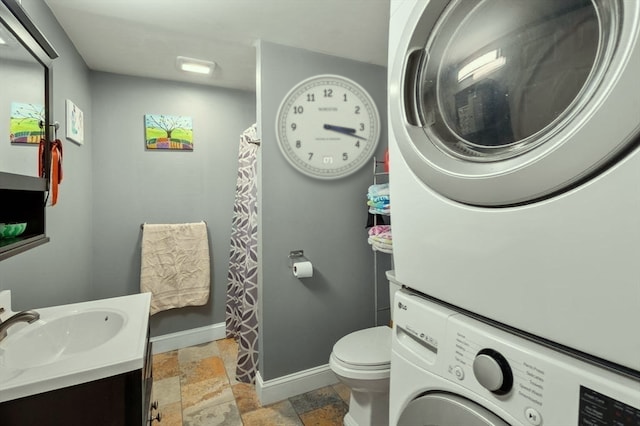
3:18
